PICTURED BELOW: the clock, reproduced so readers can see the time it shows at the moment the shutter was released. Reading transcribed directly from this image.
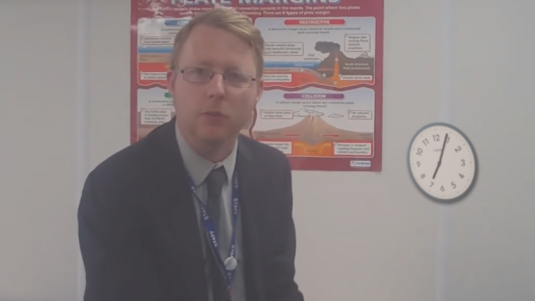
7:04
